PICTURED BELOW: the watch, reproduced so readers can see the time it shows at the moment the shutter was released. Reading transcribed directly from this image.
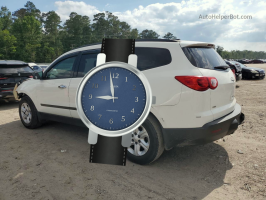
8:58
